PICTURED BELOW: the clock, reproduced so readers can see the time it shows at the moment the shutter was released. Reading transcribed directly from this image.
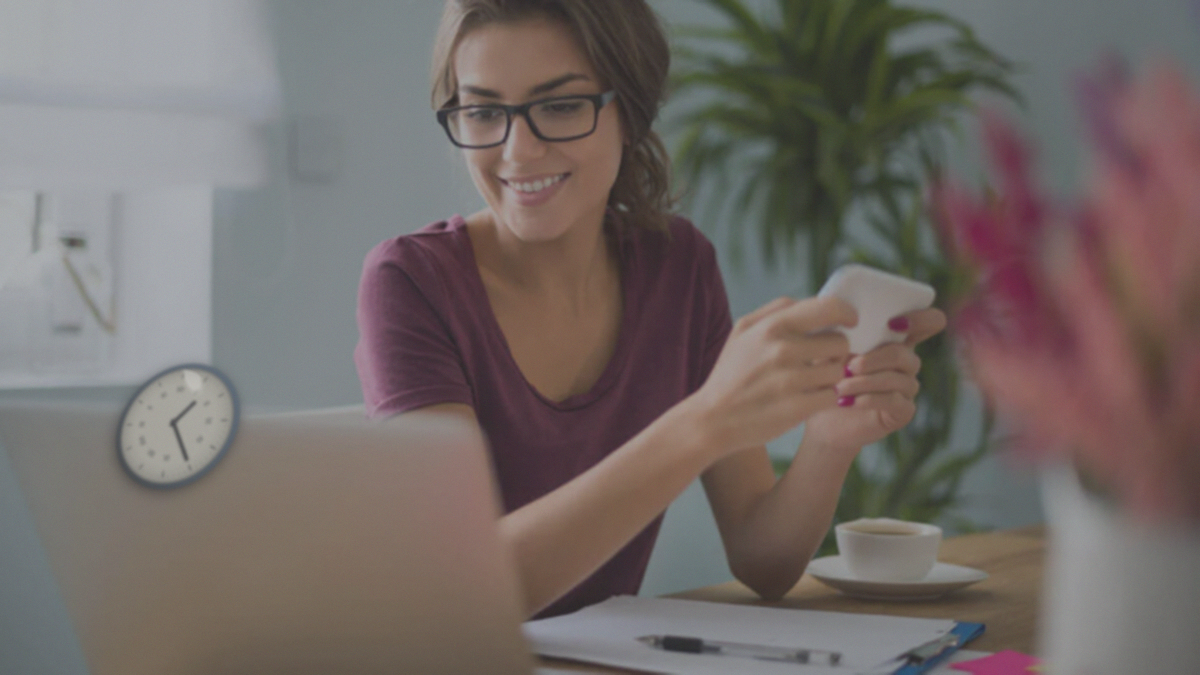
1:25
